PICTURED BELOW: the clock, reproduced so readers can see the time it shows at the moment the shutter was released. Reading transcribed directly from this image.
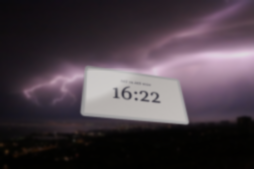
16:22
